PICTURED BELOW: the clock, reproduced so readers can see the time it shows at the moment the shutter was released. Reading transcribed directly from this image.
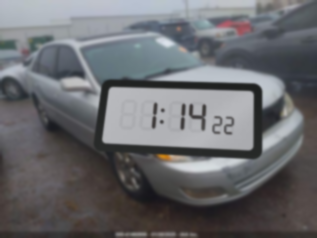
1:14:22
